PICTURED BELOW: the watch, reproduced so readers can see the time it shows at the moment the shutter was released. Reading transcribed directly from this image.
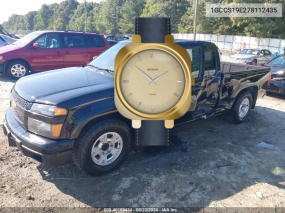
1:52
